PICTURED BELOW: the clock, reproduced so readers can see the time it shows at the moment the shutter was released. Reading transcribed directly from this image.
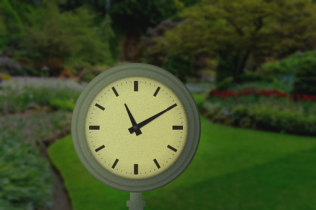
11:10
